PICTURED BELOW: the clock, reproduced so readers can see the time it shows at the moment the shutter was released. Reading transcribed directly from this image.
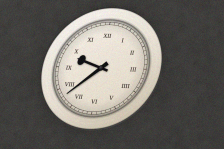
9:38
